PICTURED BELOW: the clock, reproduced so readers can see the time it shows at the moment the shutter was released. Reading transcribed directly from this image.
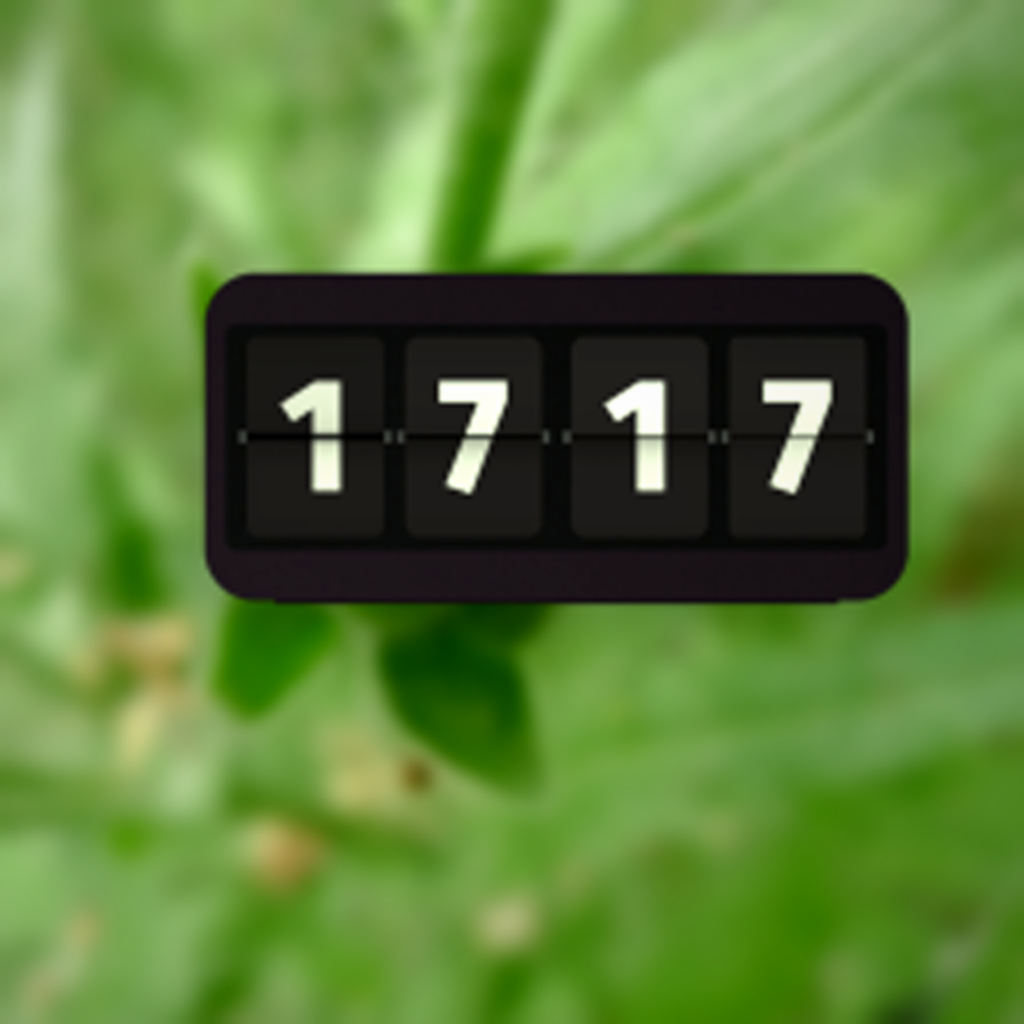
17:17
